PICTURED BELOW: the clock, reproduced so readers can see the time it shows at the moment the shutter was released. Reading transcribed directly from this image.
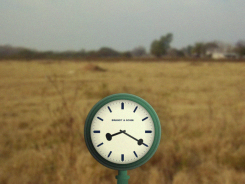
8:20
